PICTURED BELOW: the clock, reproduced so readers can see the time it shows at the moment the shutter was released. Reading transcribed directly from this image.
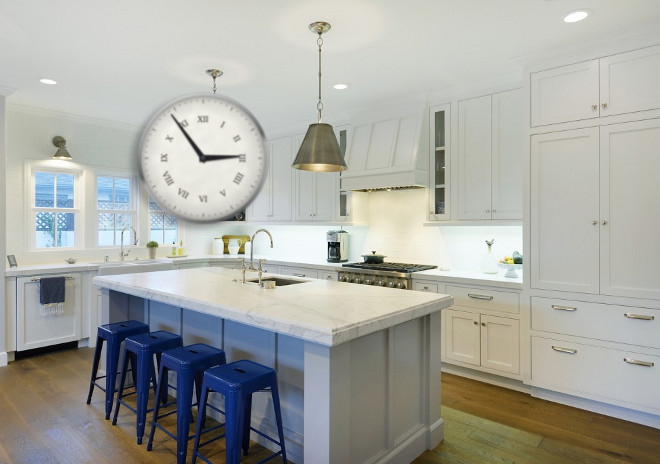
2:54
